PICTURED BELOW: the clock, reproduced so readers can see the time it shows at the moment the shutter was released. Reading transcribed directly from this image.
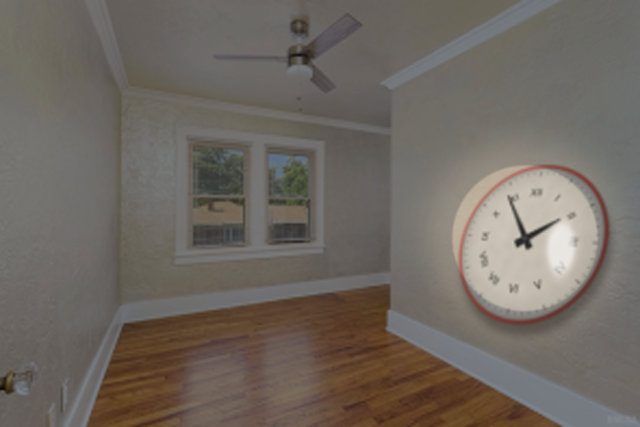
1:54
